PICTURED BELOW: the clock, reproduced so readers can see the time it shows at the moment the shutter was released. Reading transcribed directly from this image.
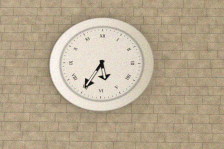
5:35
